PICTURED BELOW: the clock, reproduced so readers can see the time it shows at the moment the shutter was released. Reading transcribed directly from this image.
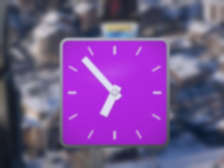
6:53
